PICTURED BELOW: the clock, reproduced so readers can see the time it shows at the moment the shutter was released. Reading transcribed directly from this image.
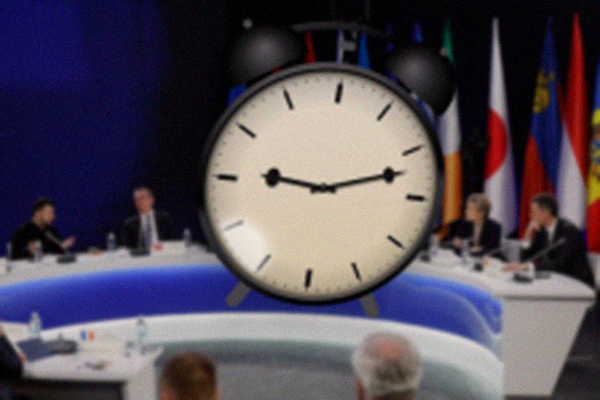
9:12
